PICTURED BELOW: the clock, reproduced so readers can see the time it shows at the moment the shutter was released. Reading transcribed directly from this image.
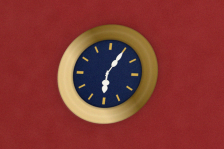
6:05
